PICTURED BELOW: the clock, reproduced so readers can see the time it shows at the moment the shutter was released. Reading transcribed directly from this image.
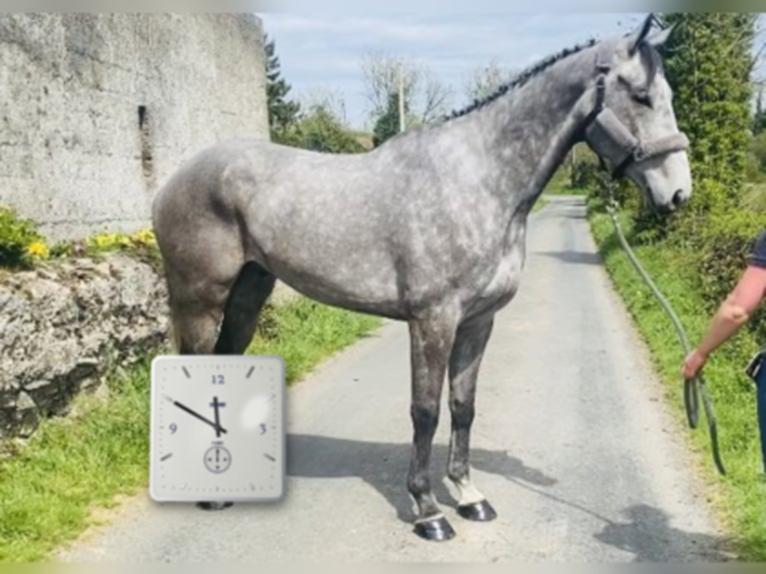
11:50
